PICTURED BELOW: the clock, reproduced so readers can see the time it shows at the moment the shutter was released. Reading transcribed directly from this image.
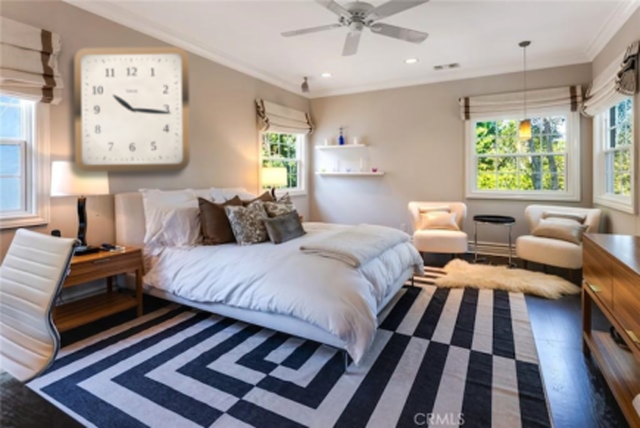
10:16
